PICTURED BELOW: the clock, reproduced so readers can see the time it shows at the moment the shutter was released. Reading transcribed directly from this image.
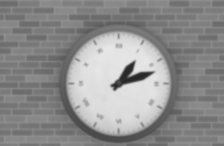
1:12
